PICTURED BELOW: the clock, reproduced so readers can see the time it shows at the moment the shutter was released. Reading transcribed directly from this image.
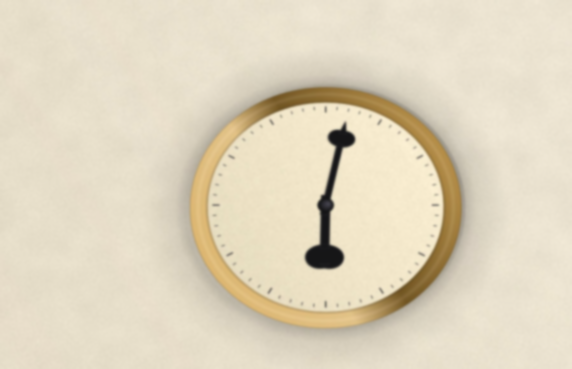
6:02
